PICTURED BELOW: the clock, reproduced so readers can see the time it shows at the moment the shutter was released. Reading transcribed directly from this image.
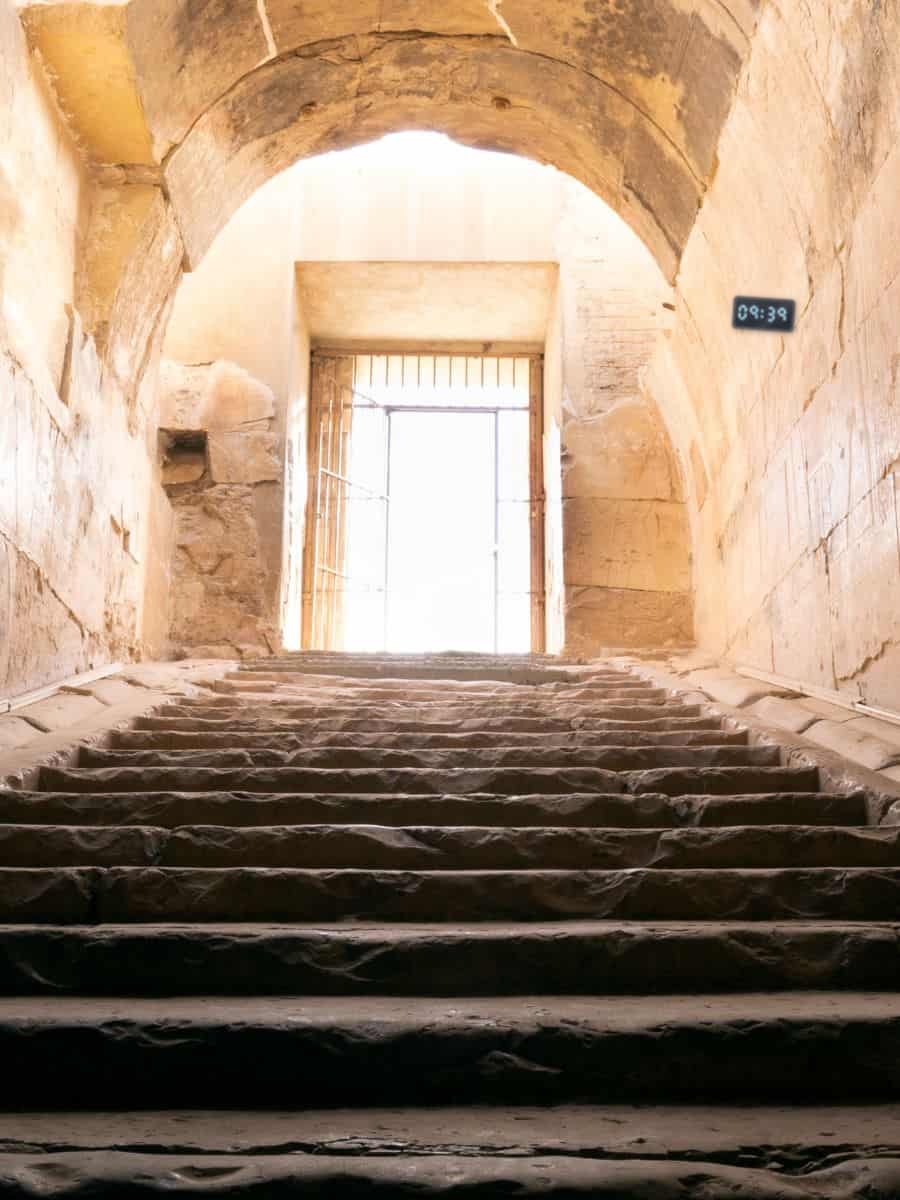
9:39
